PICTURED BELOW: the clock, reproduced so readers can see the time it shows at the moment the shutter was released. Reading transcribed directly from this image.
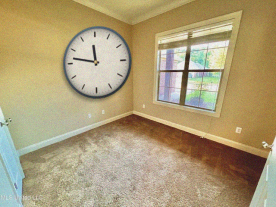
11:47
